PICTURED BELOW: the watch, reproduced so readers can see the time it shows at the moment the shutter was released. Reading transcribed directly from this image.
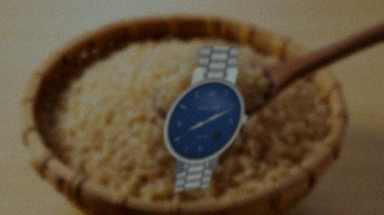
8:11
